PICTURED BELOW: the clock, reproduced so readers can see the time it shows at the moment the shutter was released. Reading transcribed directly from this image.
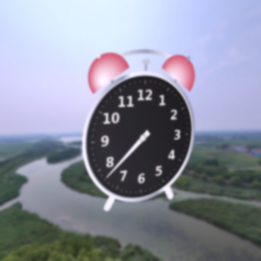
7:38
